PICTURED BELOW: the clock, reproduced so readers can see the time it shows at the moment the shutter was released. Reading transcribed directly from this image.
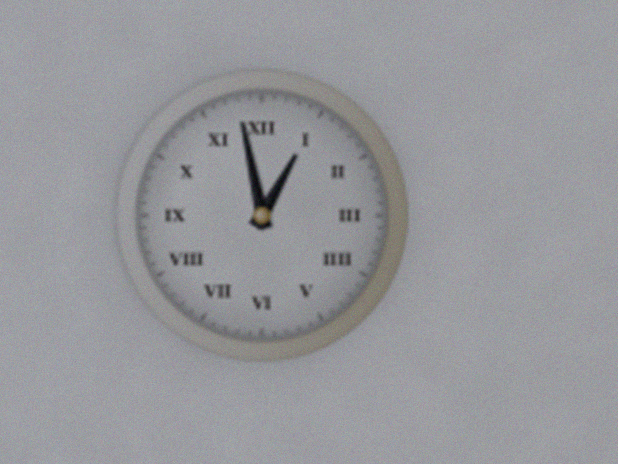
12:58
